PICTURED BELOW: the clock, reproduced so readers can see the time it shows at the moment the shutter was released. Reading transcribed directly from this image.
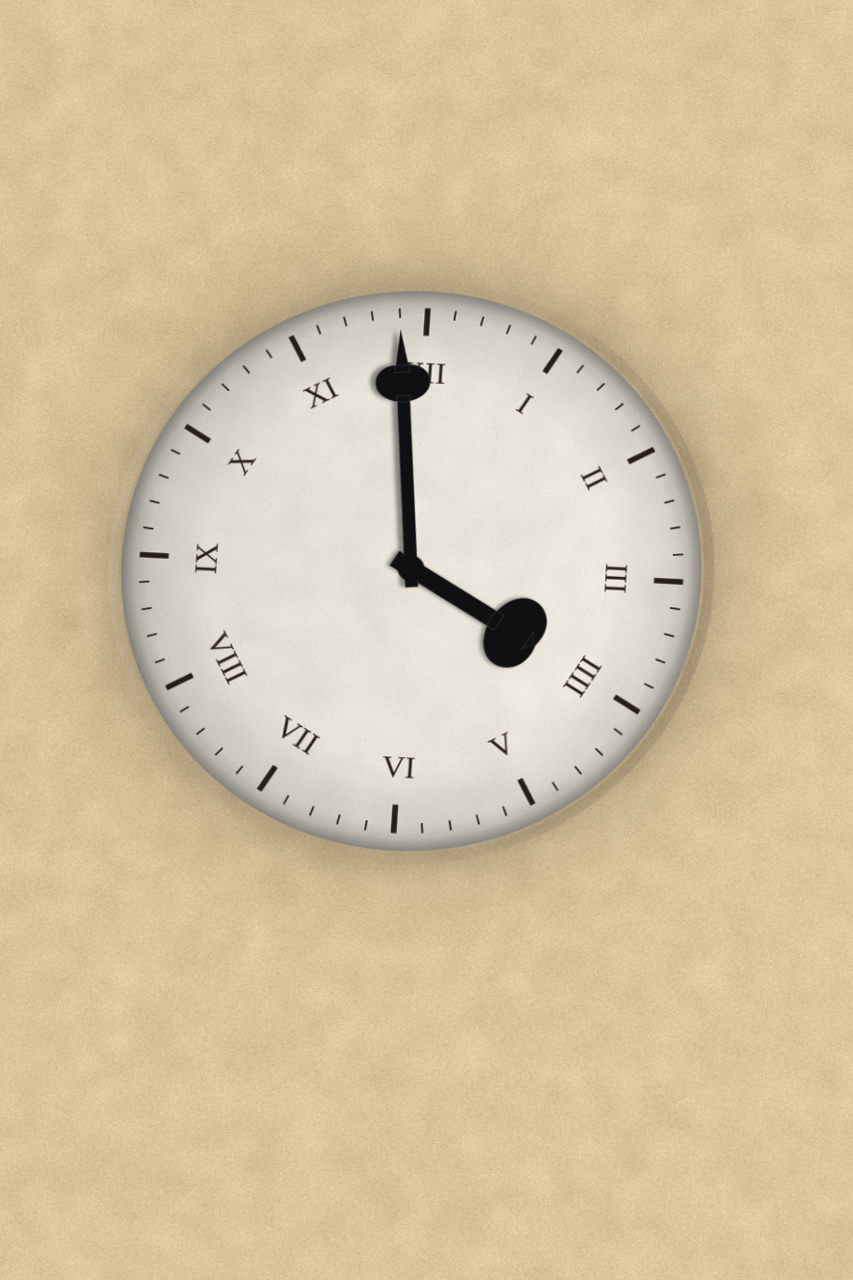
3:59
